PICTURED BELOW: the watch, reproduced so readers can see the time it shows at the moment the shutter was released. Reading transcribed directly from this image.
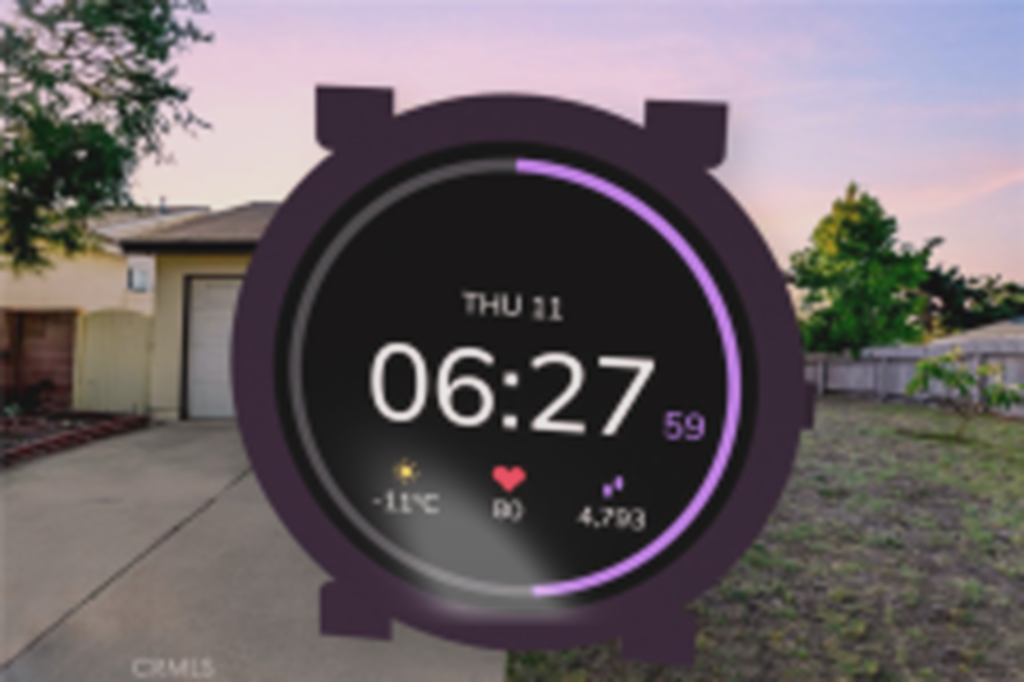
6:27:59
